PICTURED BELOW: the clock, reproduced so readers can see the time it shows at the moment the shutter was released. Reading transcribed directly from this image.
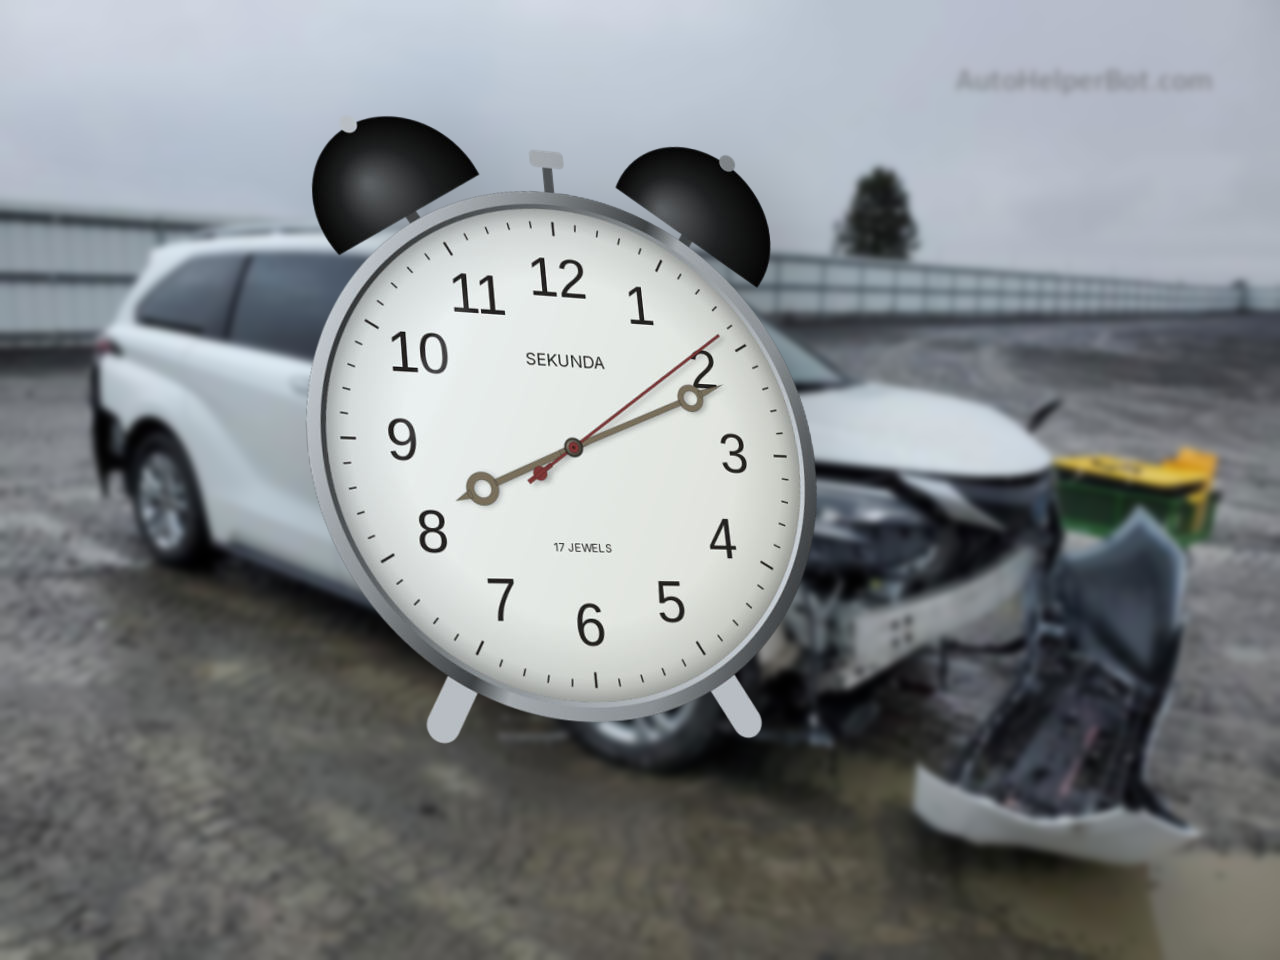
8:11:09
